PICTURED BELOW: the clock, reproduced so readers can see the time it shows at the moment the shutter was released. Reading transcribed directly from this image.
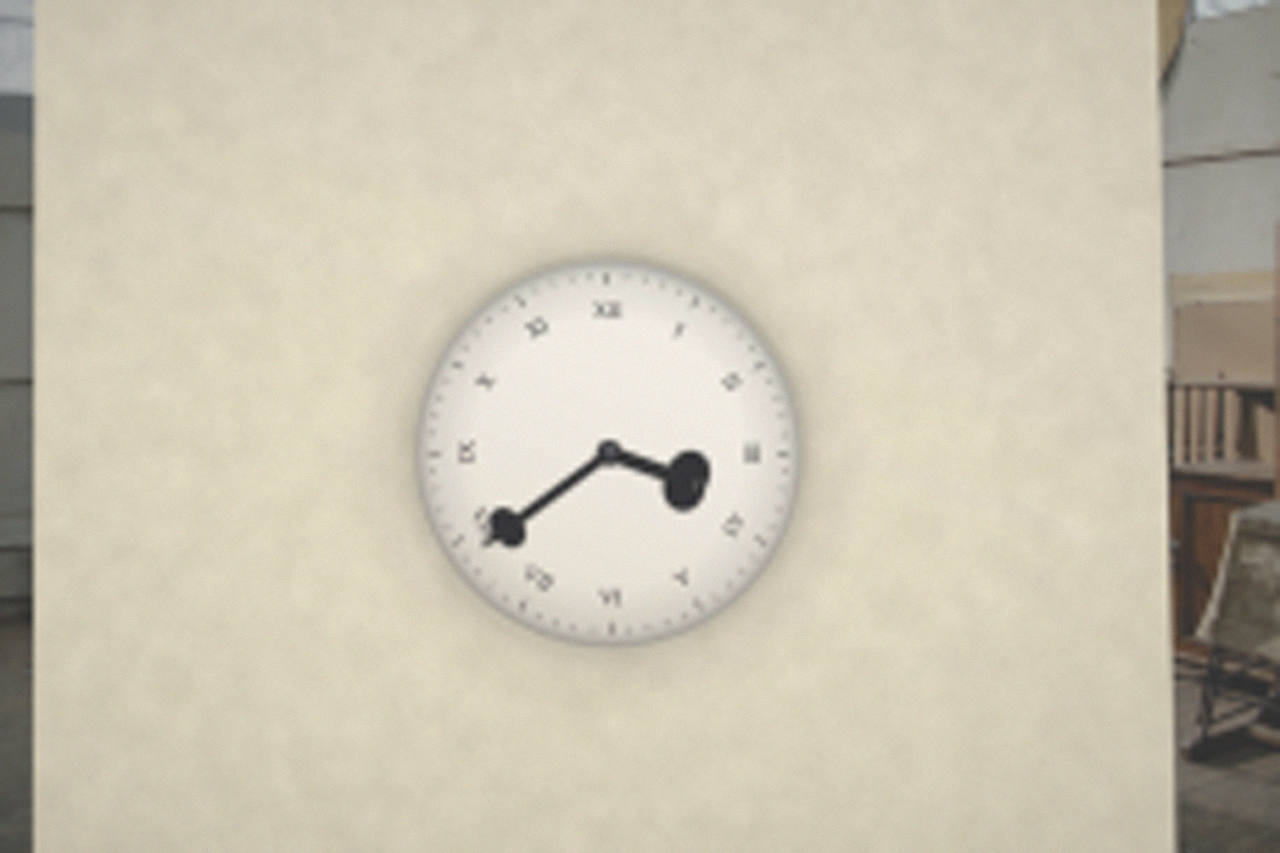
3:39
